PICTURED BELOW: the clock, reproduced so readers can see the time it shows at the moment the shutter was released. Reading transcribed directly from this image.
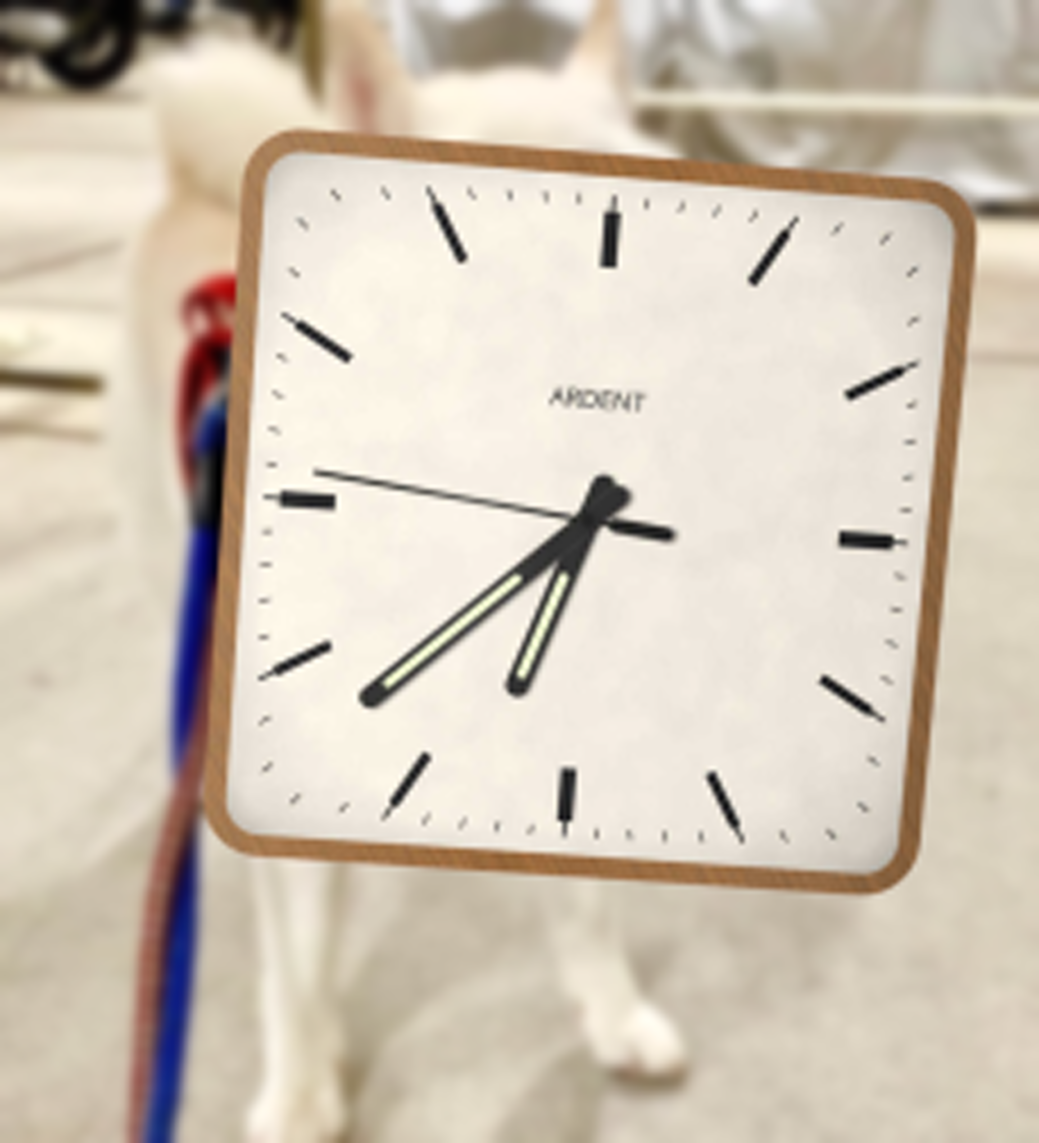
6:37:46
